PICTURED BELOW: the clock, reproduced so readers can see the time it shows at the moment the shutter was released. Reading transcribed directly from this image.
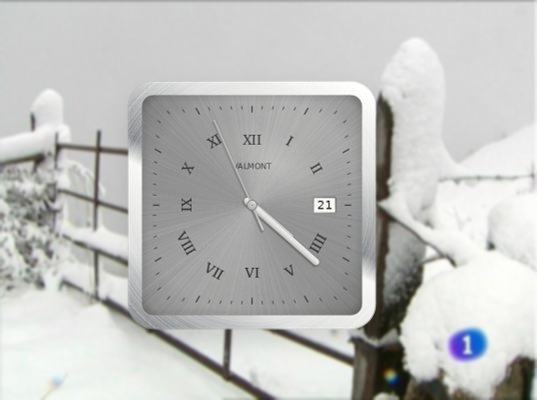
4:21:56
